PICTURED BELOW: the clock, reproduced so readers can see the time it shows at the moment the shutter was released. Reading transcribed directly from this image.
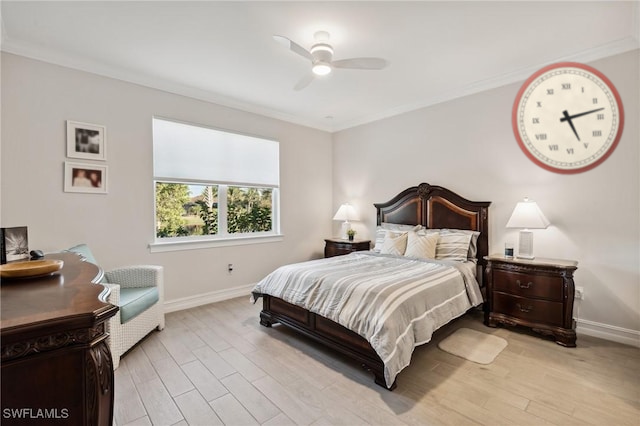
5:13
